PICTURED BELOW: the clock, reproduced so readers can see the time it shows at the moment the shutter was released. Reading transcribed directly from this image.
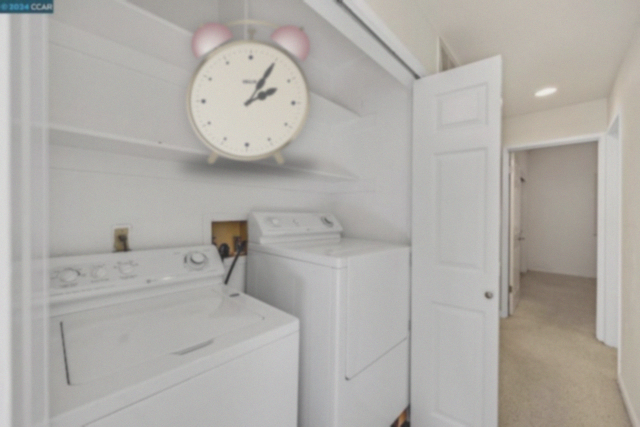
2:05
